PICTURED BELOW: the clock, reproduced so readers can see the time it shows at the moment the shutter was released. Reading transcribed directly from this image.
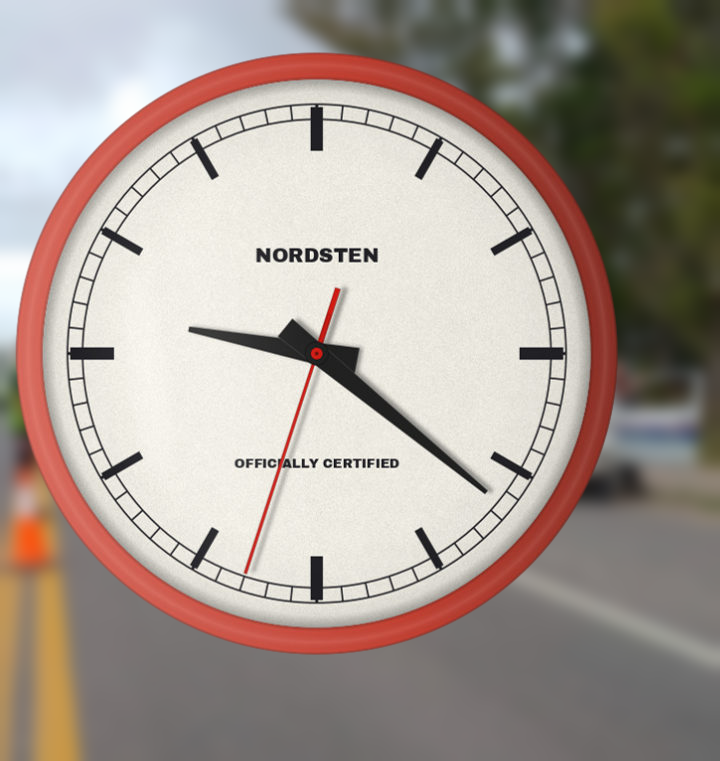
9:21:33
